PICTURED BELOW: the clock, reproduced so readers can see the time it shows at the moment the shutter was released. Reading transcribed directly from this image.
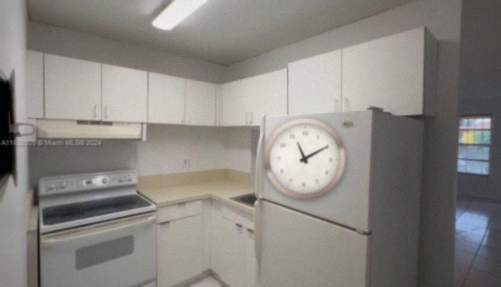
11:10
